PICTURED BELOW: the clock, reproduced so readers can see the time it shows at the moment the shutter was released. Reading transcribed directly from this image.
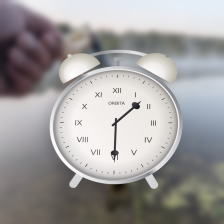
1:30
